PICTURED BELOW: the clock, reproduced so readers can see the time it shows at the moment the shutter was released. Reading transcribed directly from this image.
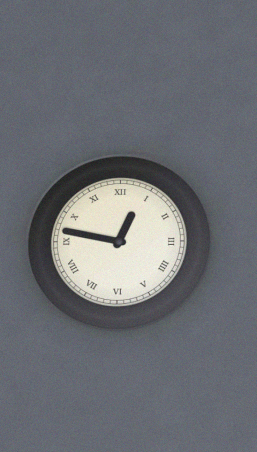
12:47
